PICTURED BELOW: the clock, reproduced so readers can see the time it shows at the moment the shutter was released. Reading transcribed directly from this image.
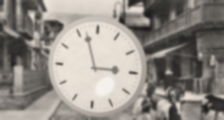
2:57
